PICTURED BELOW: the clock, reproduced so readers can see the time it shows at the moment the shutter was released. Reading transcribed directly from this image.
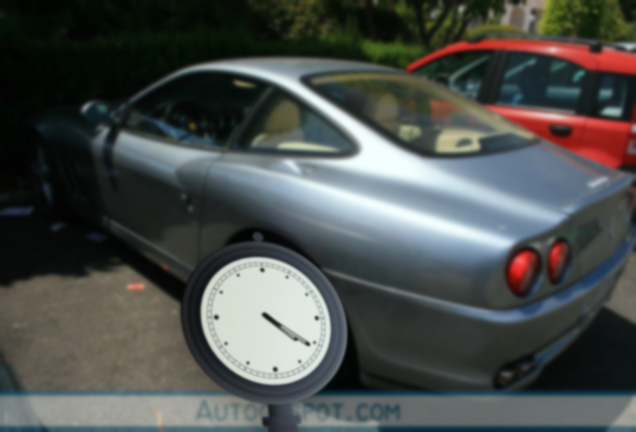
4:21
